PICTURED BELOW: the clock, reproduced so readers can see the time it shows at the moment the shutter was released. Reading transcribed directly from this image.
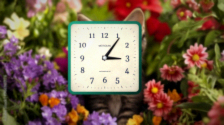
3:06
